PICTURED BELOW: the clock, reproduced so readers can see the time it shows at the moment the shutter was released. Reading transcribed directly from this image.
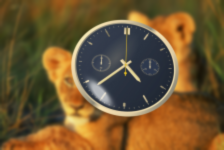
4:38
